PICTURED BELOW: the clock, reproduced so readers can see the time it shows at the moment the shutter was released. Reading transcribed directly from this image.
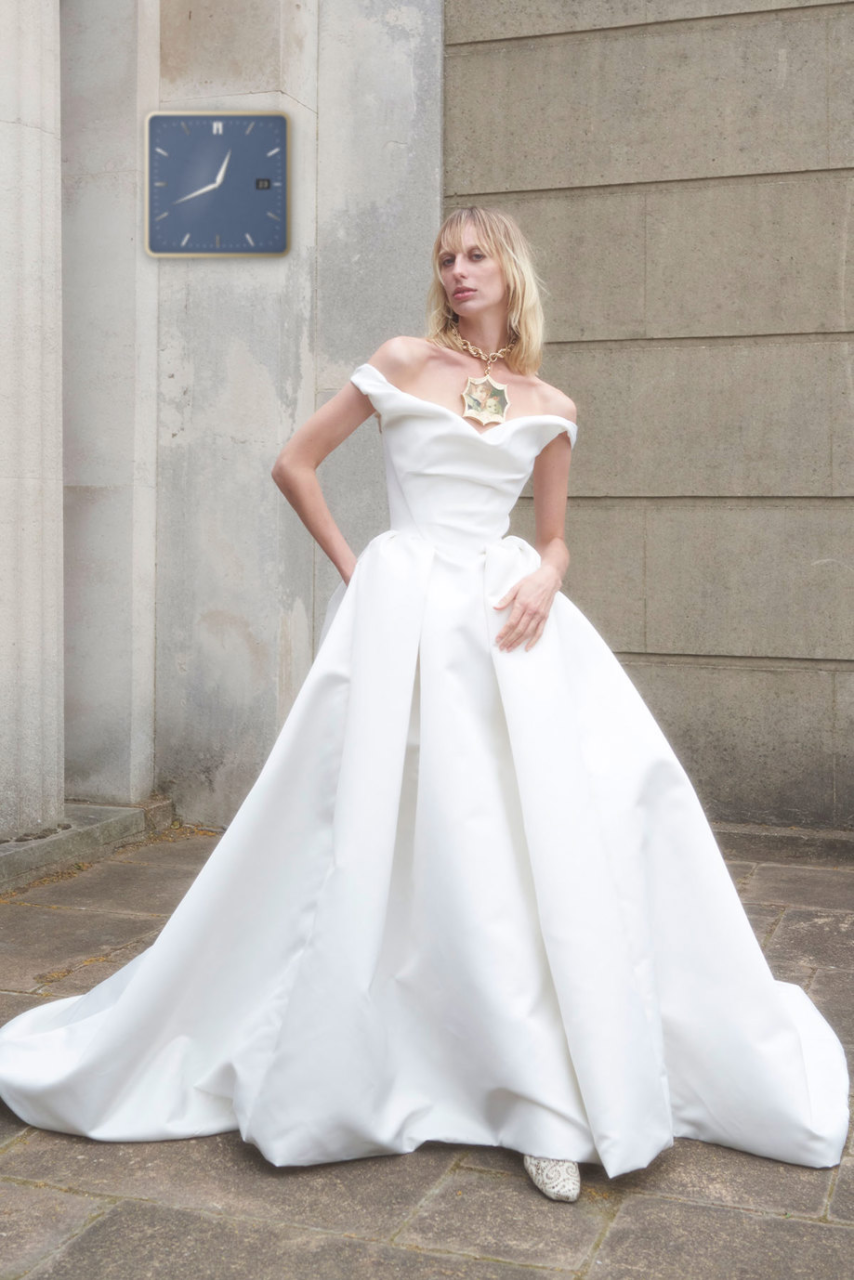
12:41
